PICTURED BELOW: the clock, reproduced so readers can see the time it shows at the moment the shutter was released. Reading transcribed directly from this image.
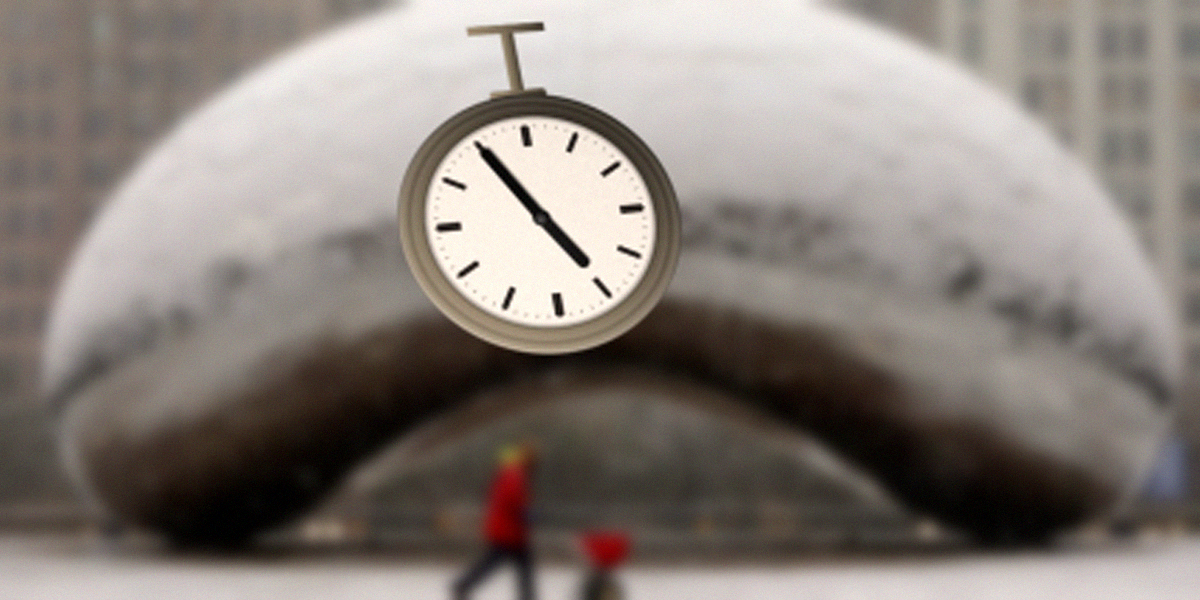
4:55
